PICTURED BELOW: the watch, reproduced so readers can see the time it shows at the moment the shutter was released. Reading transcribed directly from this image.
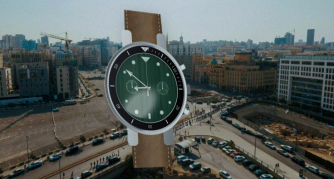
8:51
